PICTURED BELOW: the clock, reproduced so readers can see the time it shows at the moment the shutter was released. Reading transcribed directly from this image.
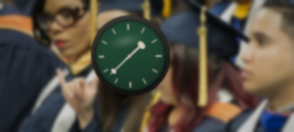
1:38
